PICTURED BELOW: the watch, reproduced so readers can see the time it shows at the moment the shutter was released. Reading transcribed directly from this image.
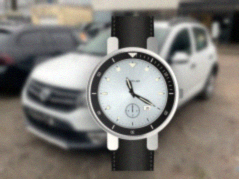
11:20
